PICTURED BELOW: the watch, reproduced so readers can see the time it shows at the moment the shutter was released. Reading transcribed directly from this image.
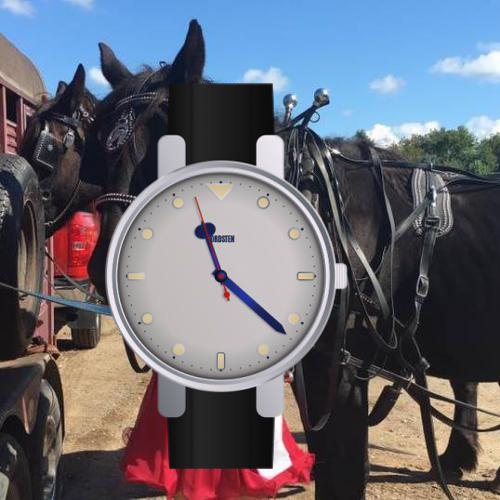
11:21:57
